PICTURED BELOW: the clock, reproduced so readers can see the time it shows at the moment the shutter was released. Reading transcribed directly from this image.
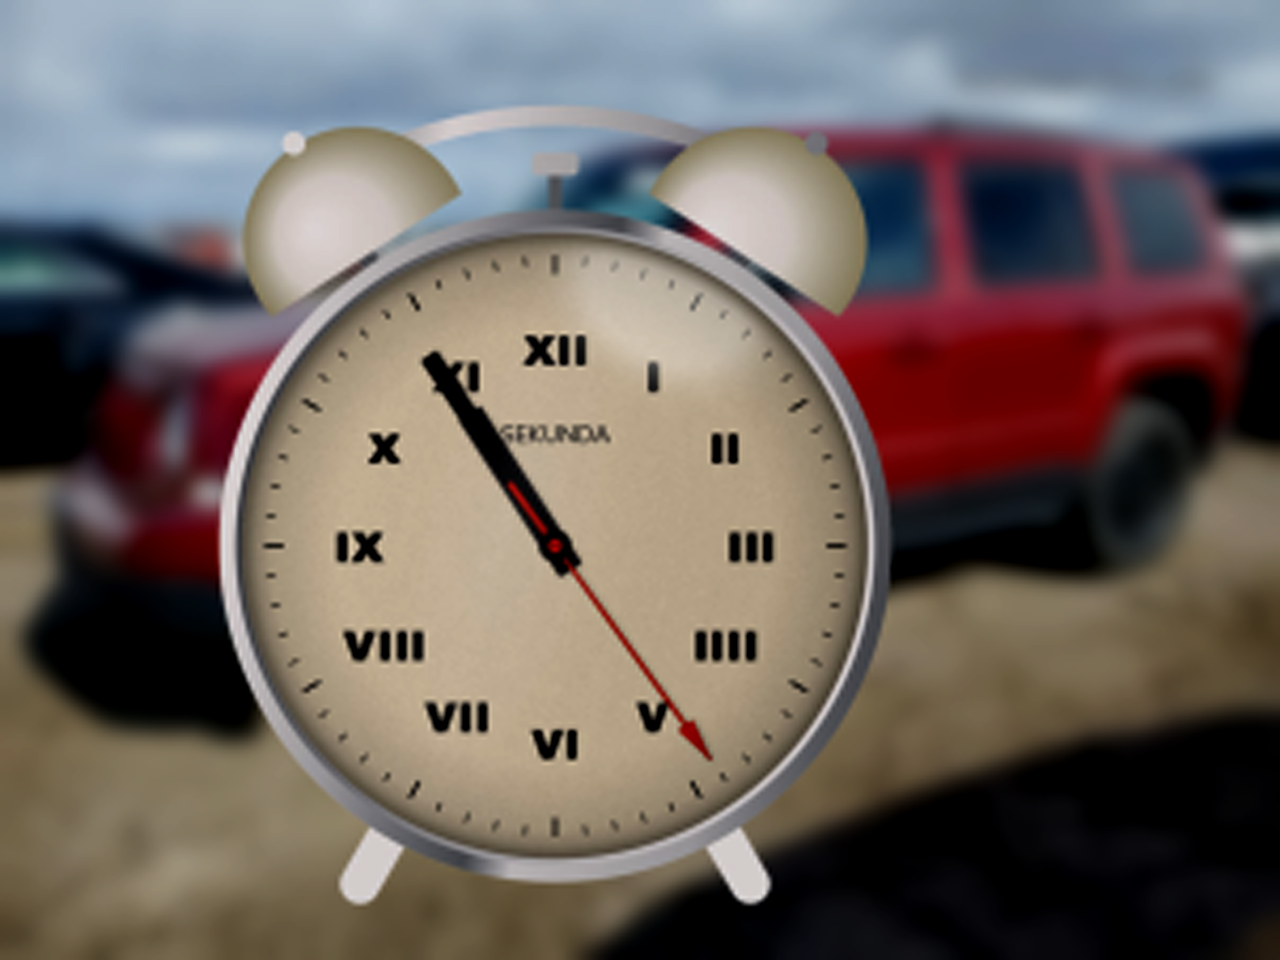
10:54:24
